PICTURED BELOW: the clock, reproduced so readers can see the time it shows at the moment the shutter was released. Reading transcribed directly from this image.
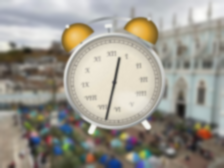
12:33
